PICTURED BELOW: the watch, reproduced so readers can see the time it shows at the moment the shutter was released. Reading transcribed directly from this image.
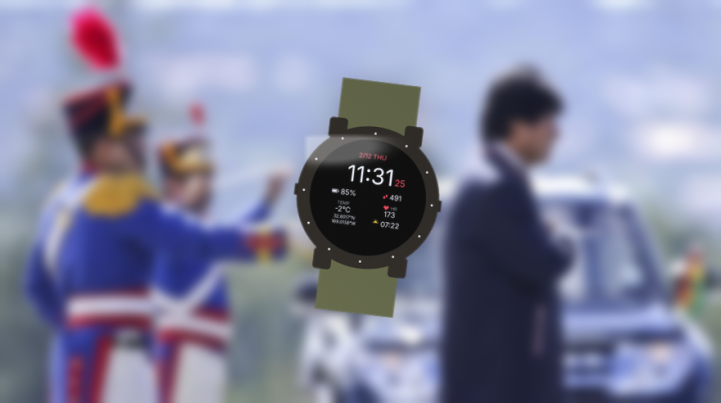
11:31:25
